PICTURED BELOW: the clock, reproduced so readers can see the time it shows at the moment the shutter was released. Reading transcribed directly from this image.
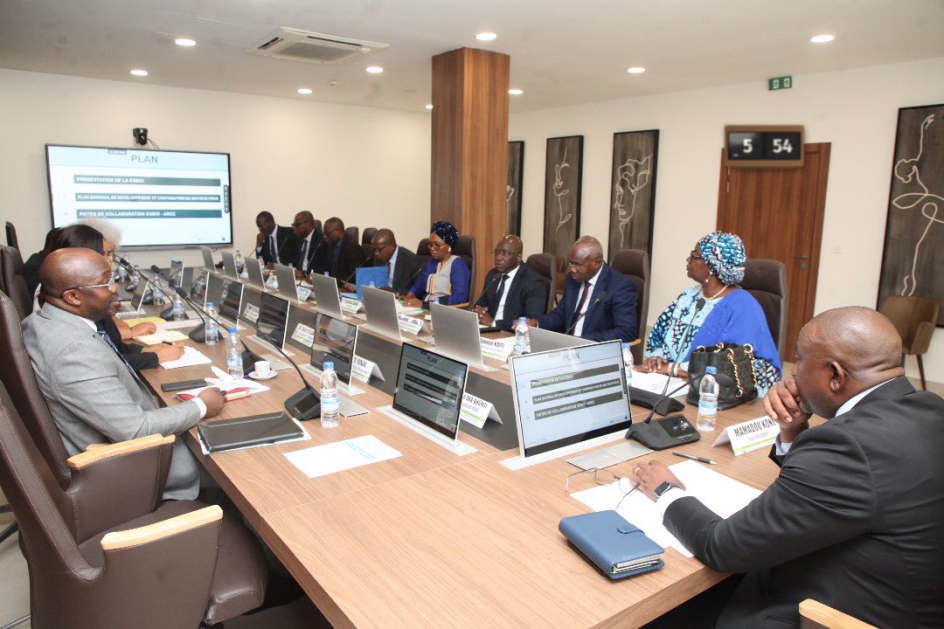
5:54
